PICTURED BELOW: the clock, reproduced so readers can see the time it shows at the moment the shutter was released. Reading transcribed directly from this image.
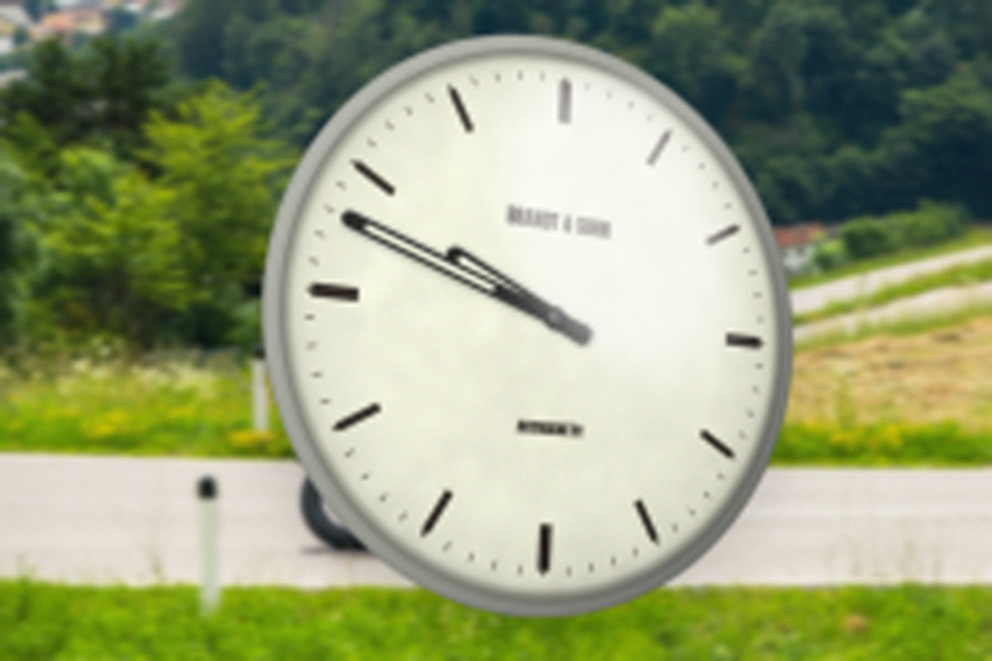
9:48
